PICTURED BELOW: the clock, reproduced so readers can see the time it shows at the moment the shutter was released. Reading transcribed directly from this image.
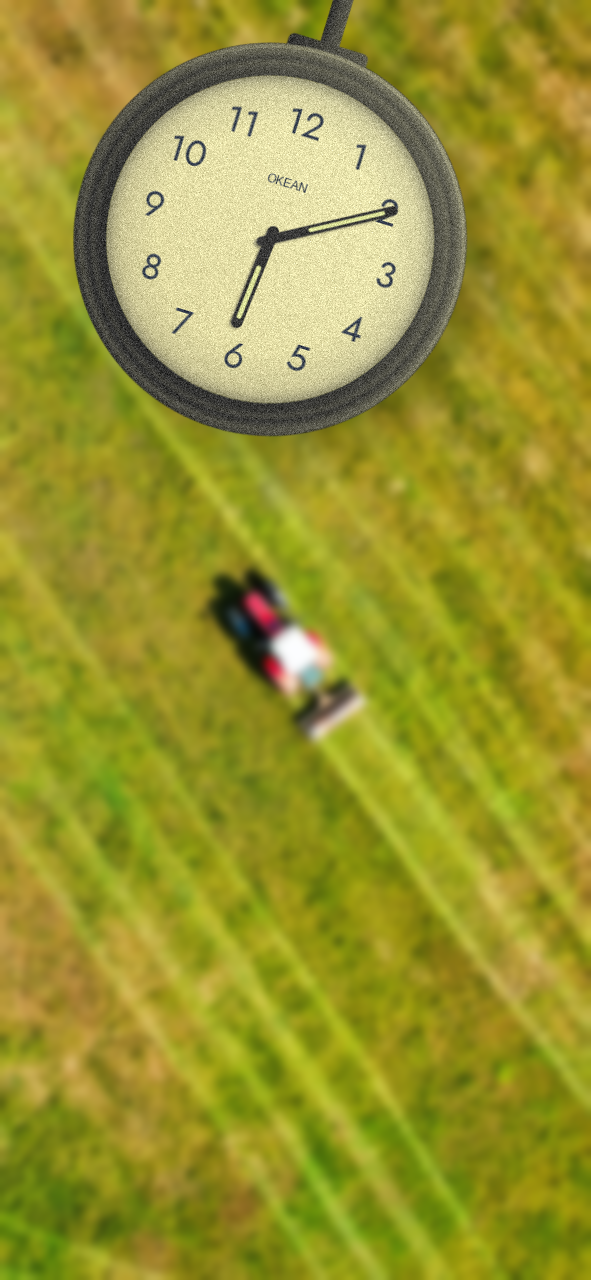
6:10
